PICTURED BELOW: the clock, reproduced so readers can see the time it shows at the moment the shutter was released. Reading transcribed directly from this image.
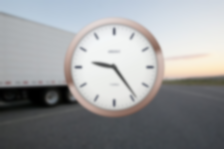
9:24
